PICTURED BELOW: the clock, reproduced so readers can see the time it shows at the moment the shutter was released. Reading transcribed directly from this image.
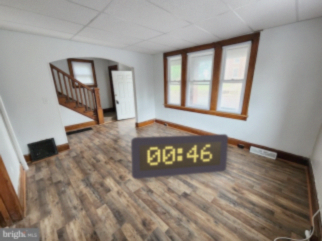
0:46
